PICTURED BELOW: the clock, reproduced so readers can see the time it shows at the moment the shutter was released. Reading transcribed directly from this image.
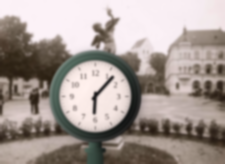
6:07
